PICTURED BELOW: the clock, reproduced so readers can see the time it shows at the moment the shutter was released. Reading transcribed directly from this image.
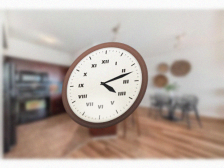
4:12
